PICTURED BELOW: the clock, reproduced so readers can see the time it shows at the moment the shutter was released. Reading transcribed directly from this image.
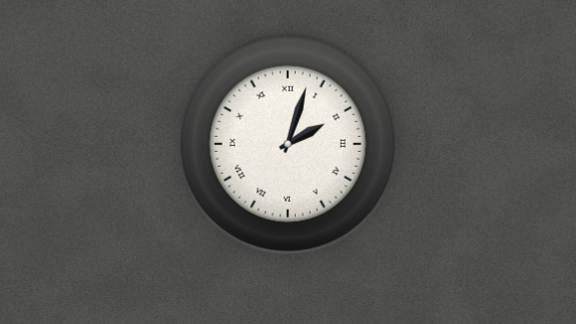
2:03
